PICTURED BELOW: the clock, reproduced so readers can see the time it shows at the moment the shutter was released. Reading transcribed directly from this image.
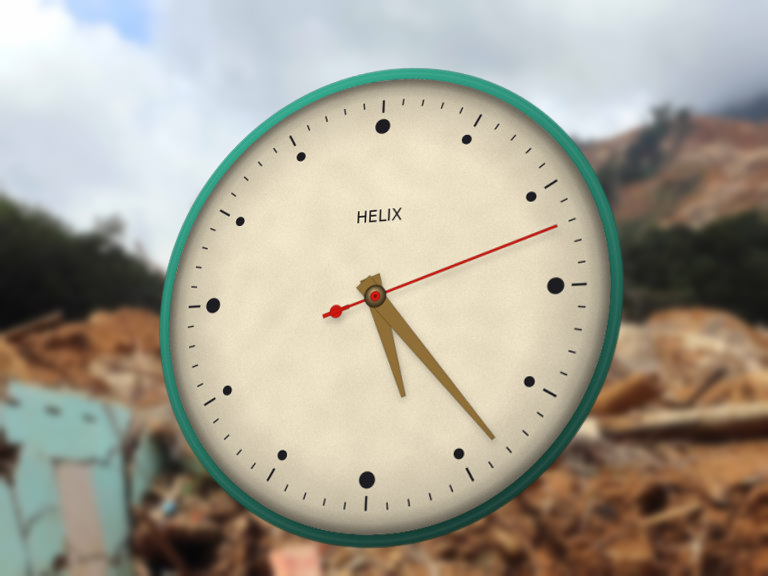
5:23:12
